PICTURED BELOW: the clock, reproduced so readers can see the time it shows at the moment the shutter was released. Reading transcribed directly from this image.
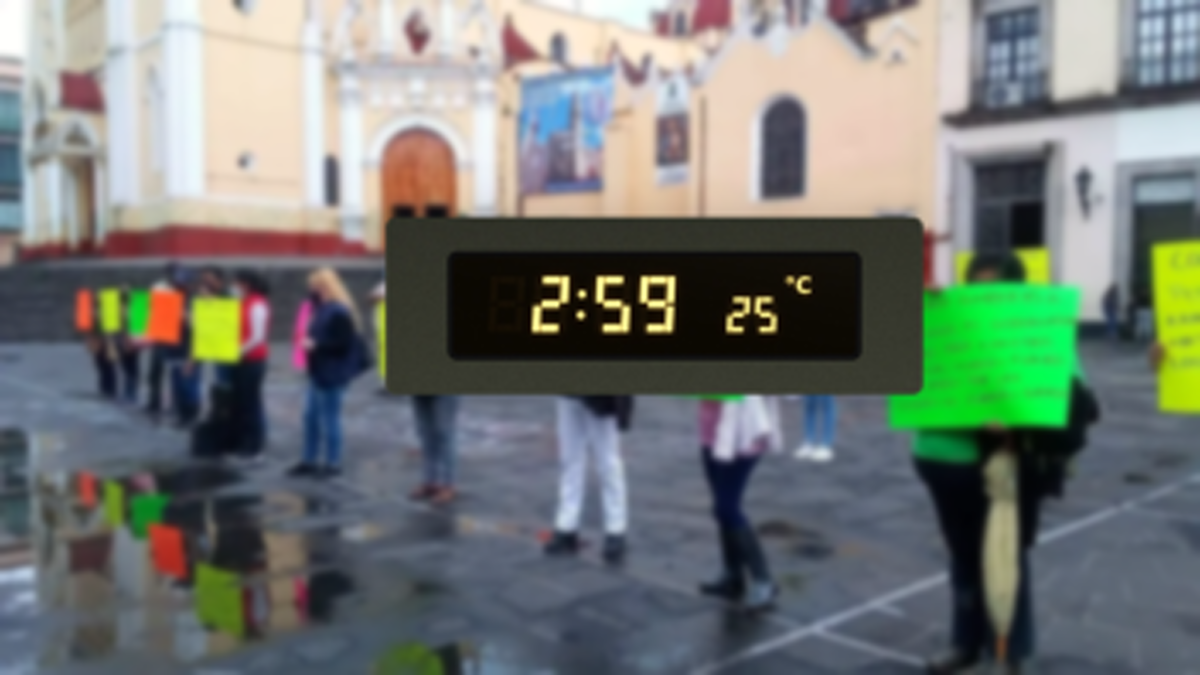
2:59
